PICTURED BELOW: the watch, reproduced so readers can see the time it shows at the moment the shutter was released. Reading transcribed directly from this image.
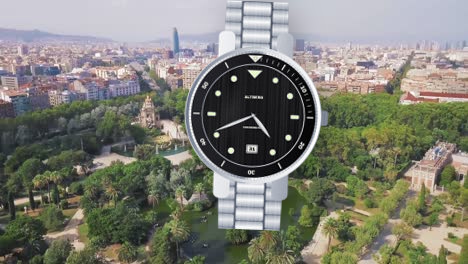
4:41
